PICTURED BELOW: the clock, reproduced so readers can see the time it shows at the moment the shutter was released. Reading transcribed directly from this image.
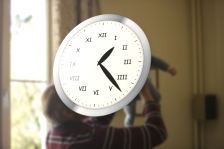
1:23
